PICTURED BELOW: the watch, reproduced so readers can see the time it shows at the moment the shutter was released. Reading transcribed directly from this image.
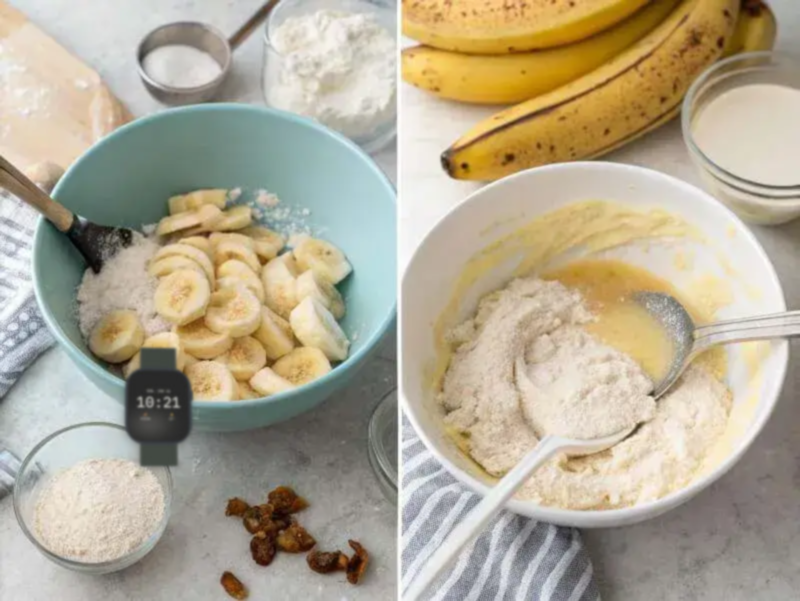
10:21
